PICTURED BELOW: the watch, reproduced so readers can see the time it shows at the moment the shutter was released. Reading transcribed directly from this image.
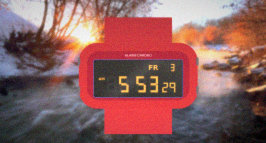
5:53:29
